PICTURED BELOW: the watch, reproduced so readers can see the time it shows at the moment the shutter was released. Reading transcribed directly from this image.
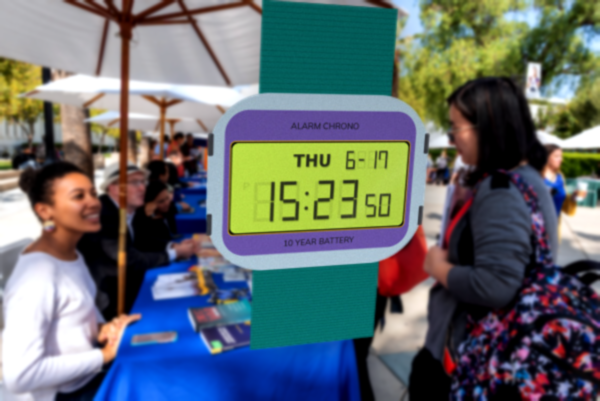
15:23:50
